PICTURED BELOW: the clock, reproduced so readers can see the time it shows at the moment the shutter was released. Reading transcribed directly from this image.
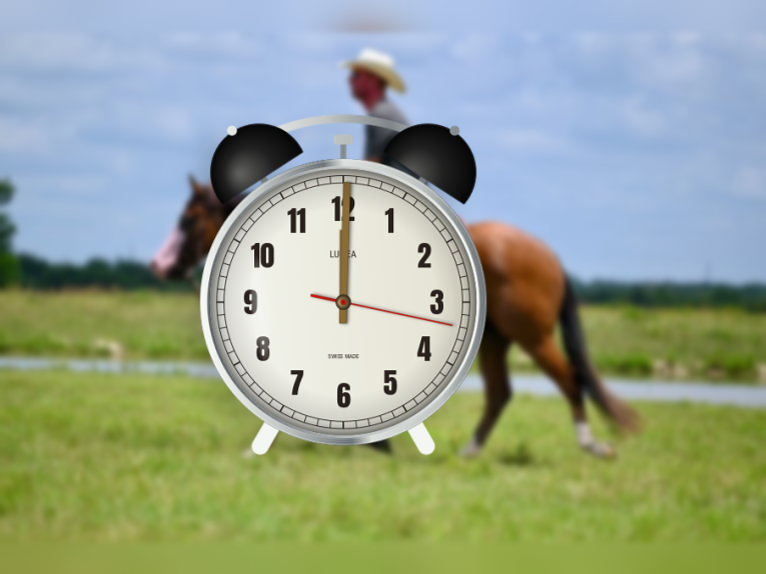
12:00:17
